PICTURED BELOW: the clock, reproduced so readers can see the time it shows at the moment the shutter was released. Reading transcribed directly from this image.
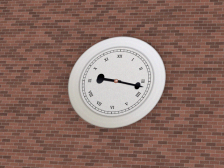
9:17
